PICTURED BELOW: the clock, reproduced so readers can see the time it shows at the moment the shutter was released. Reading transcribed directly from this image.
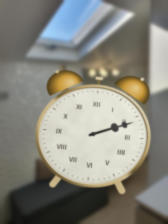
2:11
